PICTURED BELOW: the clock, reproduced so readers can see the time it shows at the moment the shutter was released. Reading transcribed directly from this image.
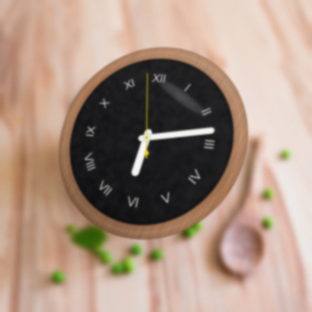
6:12:58
